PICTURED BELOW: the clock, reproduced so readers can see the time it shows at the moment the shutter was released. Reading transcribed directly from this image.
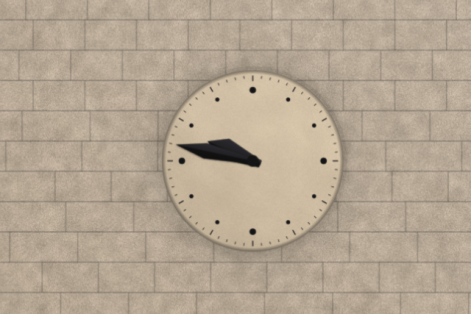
9:47
